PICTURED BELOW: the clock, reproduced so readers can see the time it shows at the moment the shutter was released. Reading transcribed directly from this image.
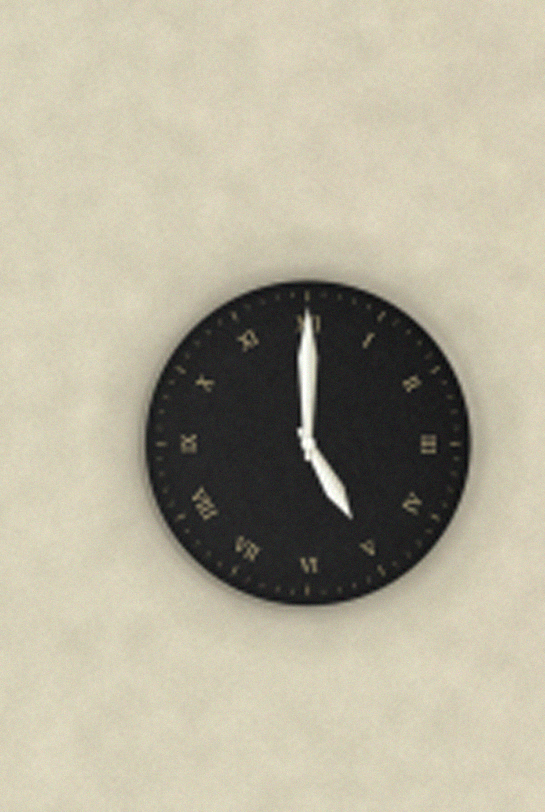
5:00
